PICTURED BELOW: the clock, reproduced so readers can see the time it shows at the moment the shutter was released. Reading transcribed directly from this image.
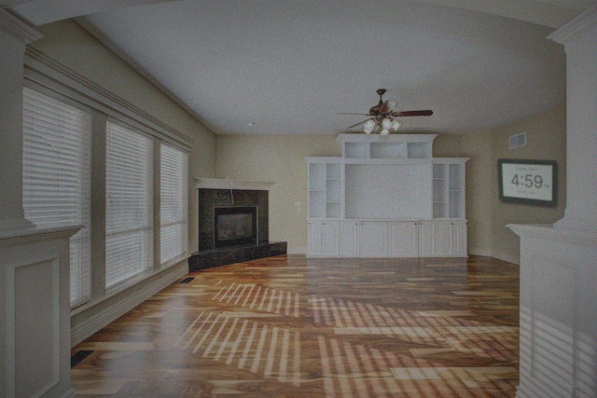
4:59
